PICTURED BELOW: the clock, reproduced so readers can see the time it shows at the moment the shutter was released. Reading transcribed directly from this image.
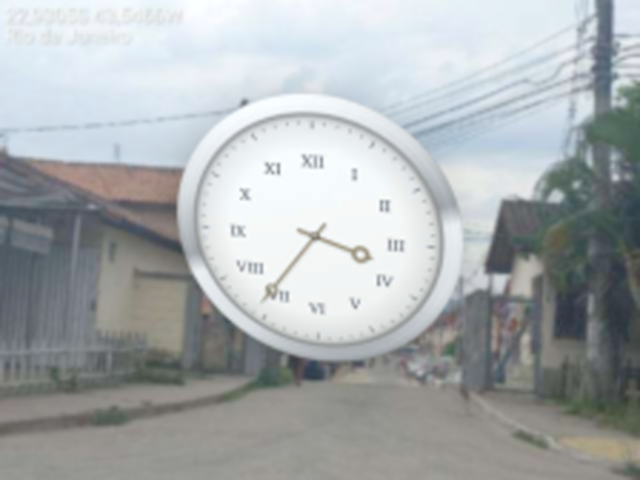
3:36
